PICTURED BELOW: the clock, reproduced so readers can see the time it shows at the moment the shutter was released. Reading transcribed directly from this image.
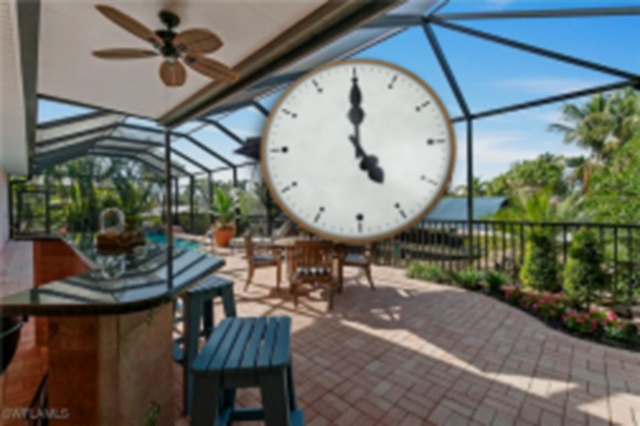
5:00
